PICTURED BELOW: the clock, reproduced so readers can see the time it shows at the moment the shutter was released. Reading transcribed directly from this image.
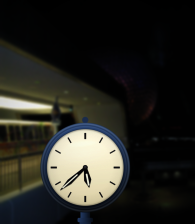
5:38
